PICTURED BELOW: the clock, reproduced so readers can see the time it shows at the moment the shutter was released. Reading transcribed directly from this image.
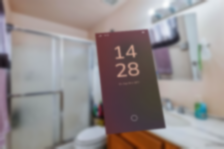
14:28
